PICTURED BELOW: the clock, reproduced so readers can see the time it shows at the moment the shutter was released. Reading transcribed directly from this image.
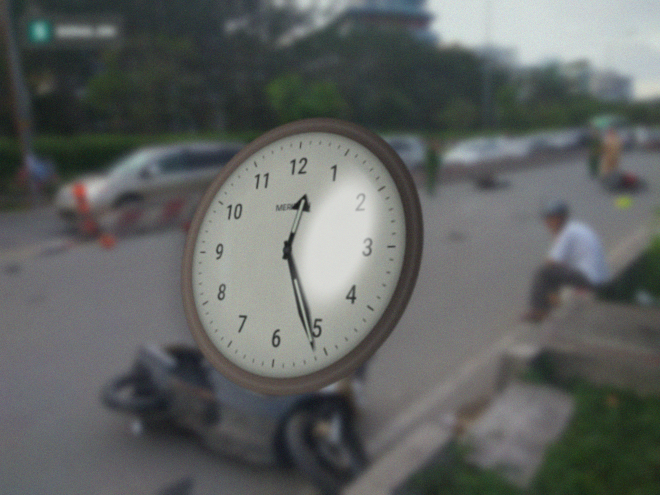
12:26
